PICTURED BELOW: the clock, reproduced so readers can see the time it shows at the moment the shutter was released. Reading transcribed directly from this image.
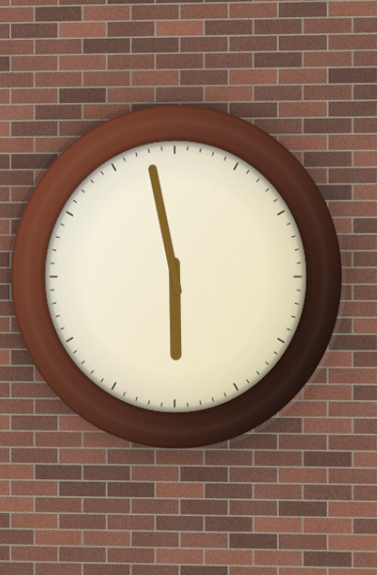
5:58
